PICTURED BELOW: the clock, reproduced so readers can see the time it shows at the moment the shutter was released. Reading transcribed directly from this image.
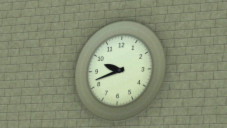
9:42
